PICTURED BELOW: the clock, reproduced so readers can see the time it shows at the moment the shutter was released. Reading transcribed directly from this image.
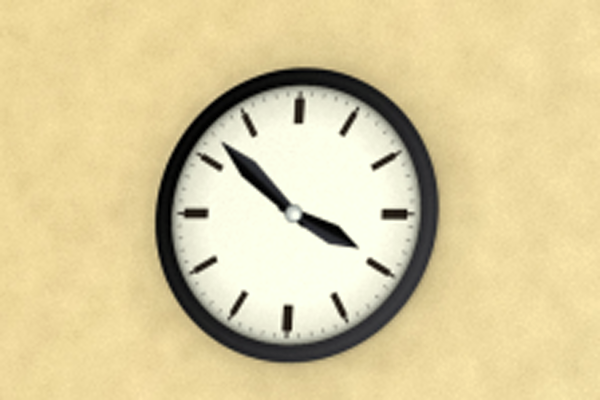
3:52
